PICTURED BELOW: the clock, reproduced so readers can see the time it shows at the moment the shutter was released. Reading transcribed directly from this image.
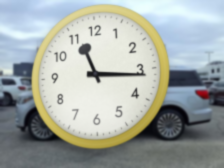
11:16
